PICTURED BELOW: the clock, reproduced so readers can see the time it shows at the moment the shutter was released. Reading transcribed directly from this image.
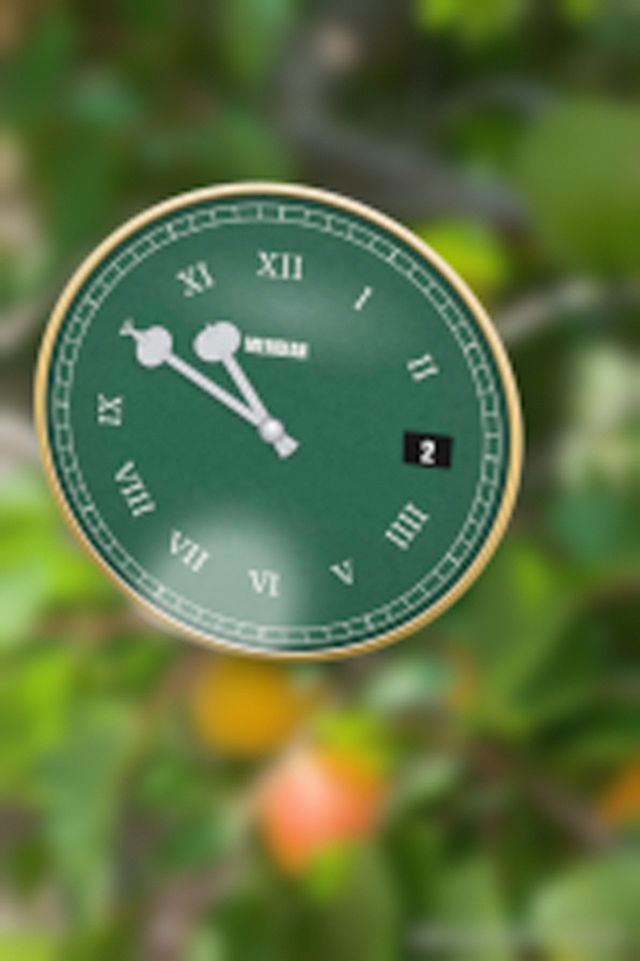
10:50
